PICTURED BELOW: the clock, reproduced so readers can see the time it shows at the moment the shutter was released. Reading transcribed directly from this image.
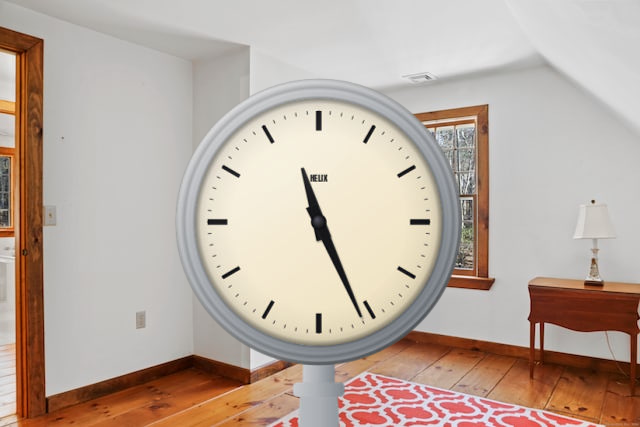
11:26
